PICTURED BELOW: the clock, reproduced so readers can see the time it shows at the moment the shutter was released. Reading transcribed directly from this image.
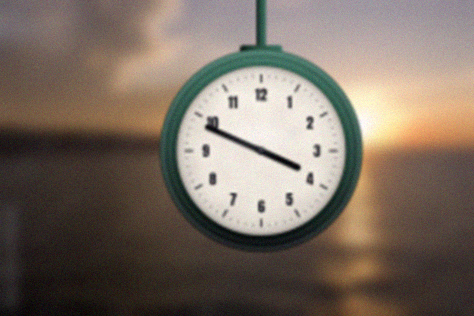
3:49
